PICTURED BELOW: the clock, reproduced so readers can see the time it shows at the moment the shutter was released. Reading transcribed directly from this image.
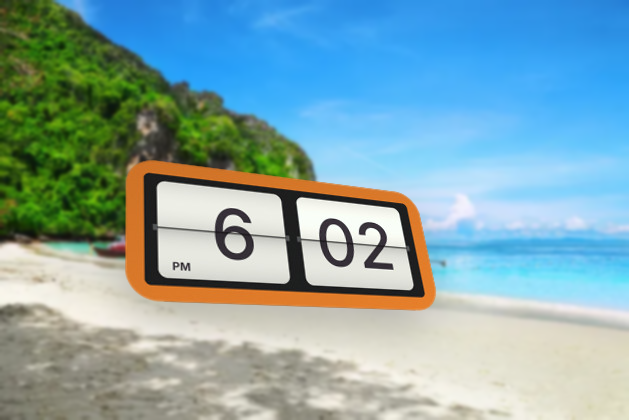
6:02
